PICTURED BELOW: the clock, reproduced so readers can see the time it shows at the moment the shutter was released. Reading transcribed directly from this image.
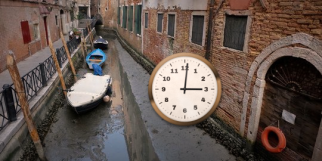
3:01
